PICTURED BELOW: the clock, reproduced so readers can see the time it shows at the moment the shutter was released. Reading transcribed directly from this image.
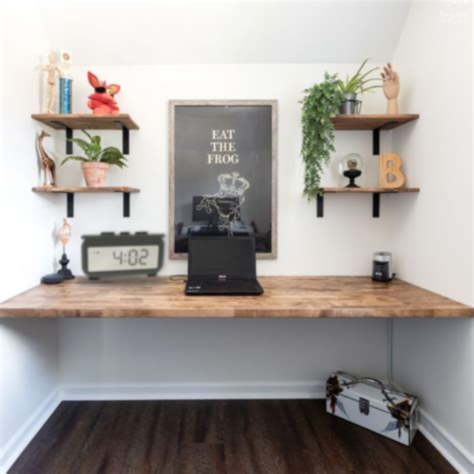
4:02
